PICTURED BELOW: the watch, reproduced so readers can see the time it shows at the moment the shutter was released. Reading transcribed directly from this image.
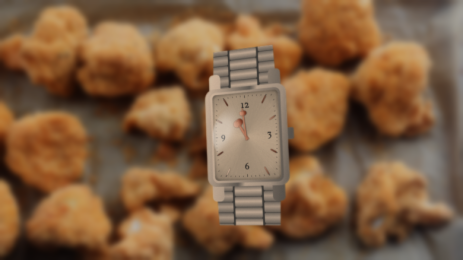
10:59
